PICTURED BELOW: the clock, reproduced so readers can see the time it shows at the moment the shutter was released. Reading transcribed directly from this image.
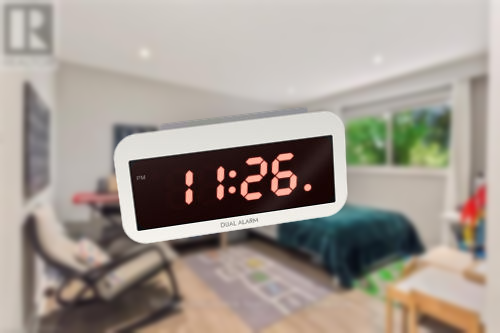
11:26
